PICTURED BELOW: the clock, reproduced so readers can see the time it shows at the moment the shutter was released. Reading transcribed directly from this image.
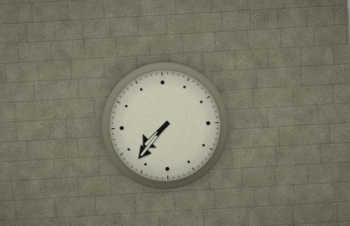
7:37
